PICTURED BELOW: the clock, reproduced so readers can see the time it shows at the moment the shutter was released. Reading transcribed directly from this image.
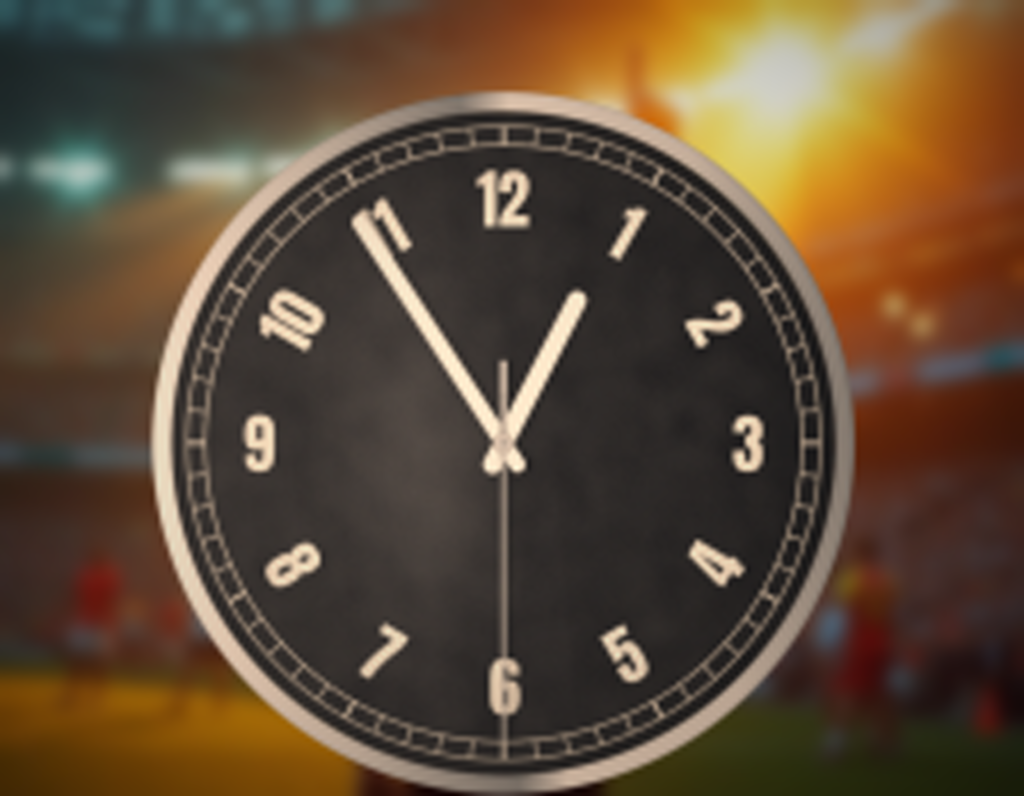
12:54:30
